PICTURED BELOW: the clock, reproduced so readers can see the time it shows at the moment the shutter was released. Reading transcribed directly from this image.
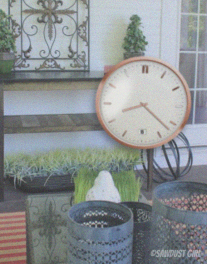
8:22
